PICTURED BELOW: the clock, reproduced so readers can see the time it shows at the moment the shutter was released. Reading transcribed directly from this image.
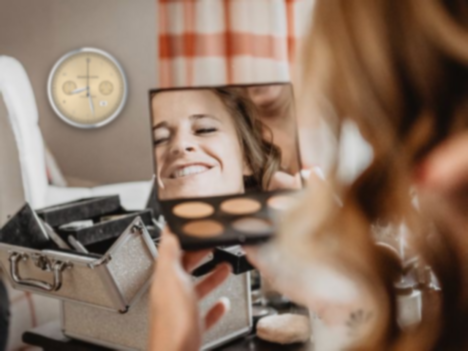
8:28
